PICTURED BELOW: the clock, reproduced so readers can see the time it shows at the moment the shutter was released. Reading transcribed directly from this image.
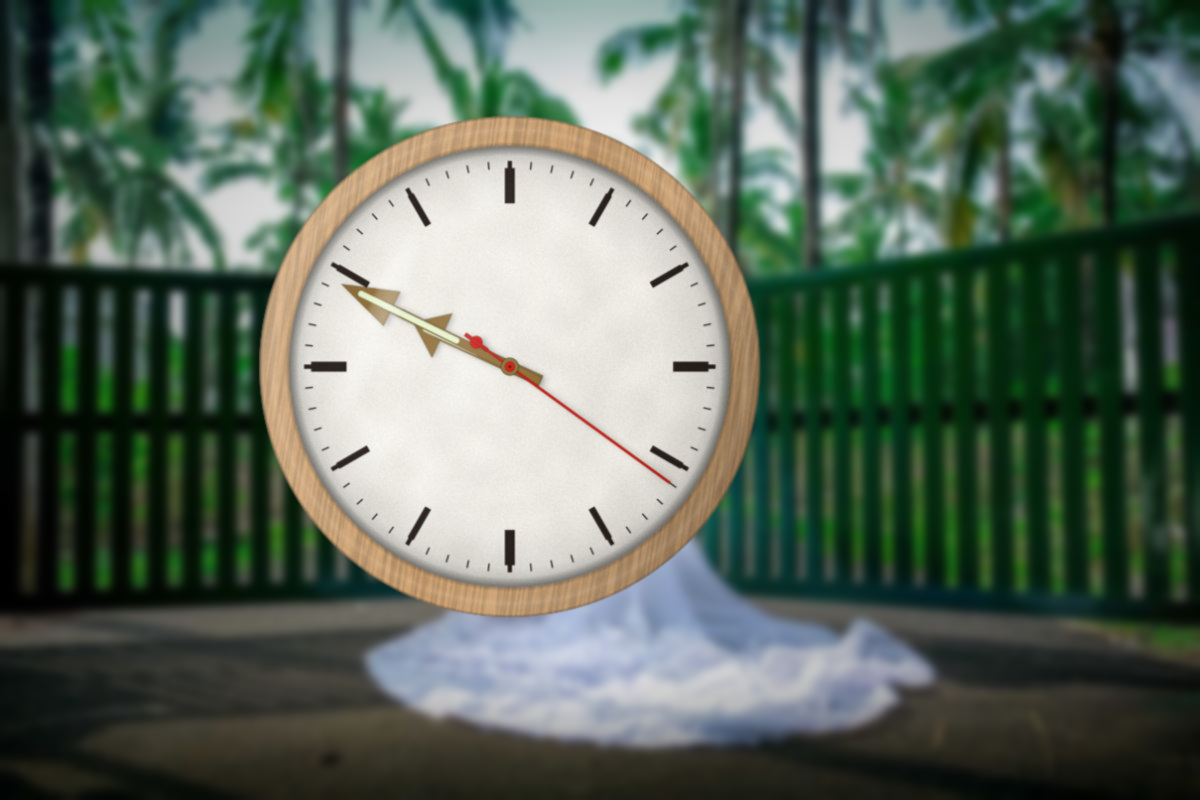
9:49:21
